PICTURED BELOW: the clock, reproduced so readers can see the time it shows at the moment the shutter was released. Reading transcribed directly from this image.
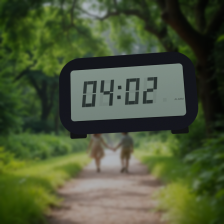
4:02
